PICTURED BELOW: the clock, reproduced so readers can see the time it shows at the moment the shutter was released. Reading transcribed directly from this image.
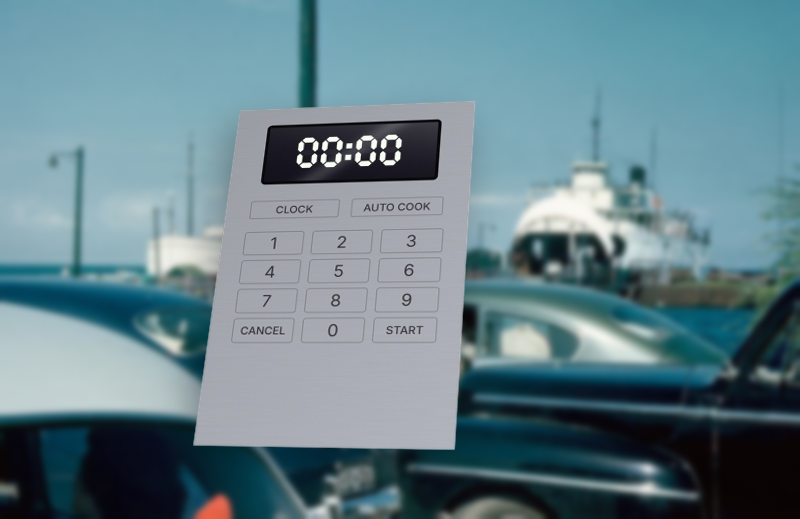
0:00
